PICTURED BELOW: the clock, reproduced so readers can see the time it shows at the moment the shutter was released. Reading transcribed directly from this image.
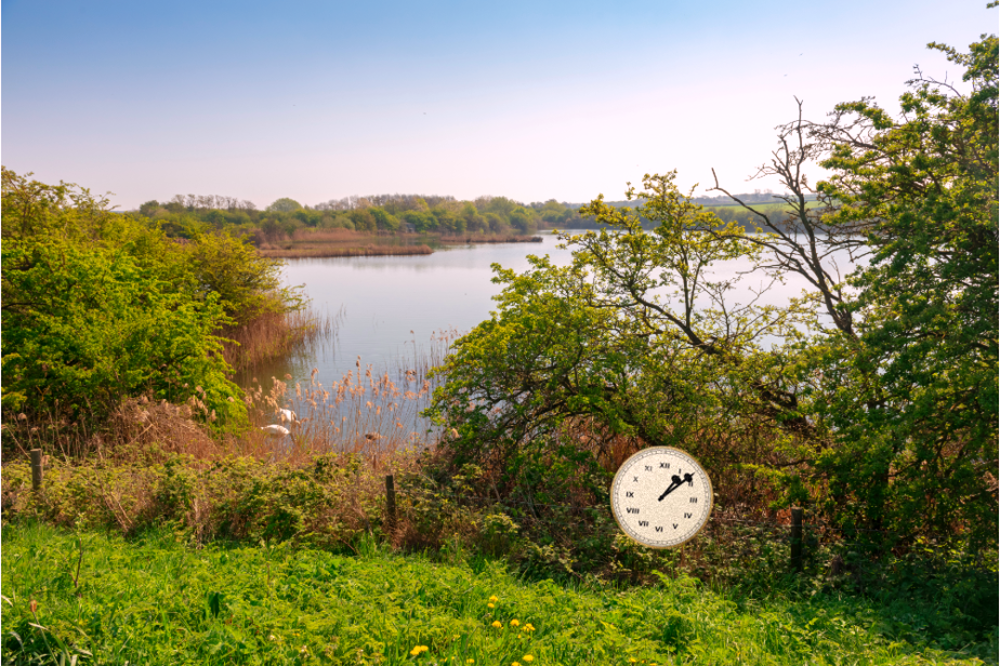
1:08
